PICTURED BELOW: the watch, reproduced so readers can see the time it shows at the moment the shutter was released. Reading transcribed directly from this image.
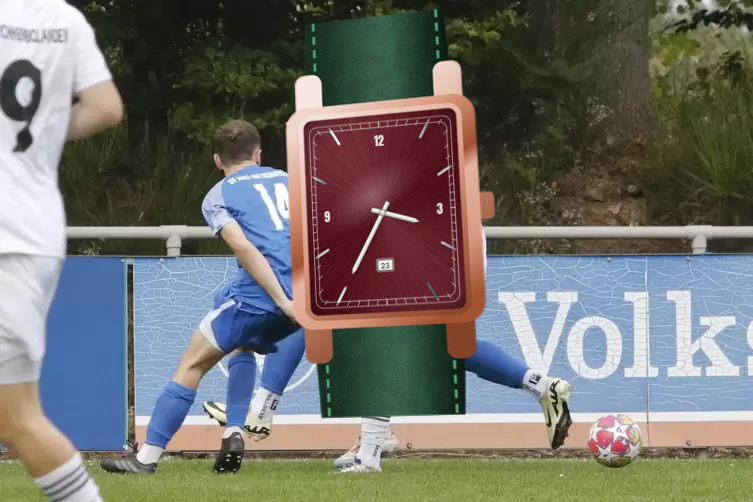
3:35
